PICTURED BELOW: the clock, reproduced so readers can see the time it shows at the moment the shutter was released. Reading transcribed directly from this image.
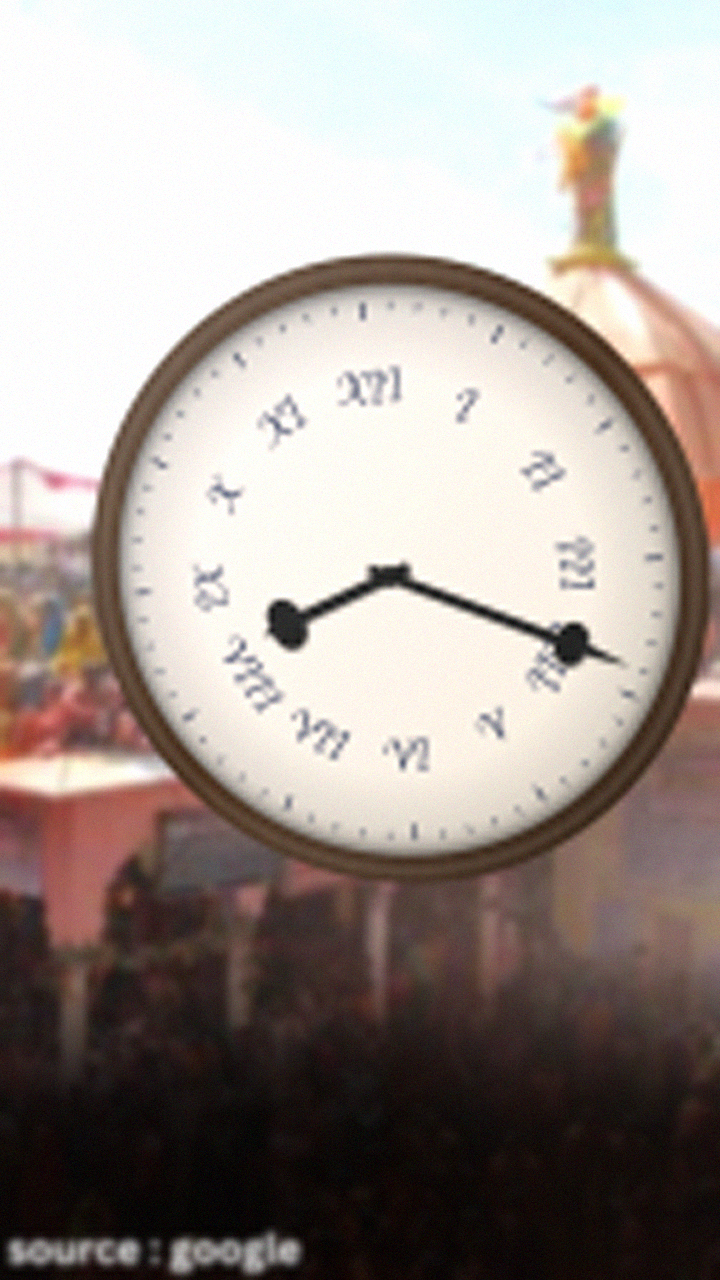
8:19
